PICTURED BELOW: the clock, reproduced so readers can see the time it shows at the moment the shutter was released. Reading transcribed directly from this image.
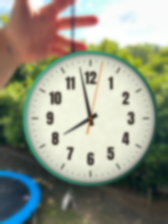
7:58:02
